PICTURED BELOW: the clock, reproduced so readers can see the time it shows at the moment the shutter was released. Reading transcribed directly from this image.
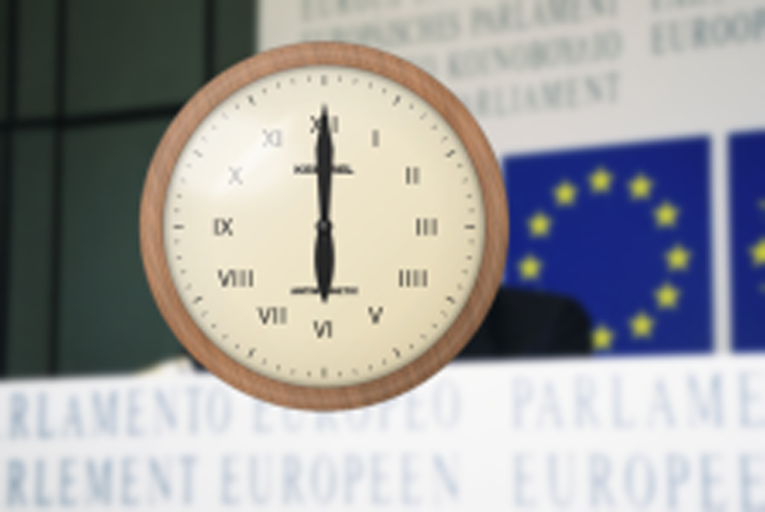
6:00
